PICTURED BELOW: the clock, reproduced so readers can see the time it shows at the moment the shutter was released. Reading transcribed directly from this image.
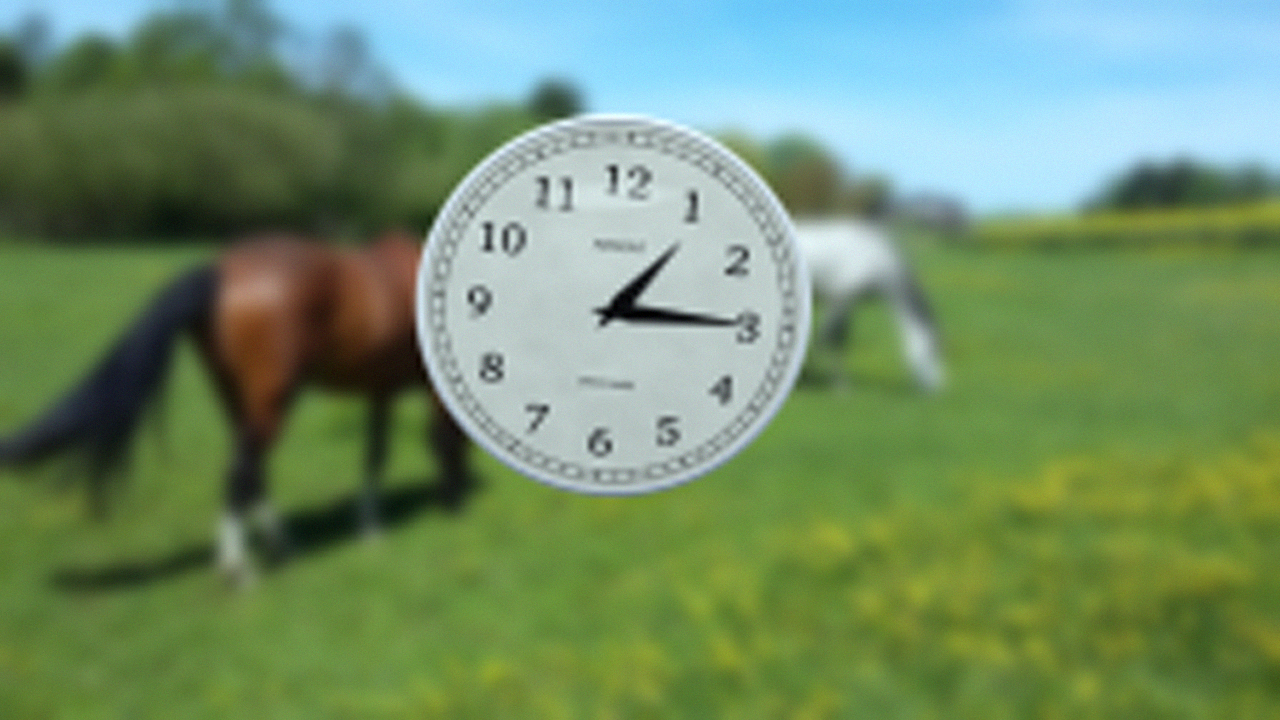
1:15
